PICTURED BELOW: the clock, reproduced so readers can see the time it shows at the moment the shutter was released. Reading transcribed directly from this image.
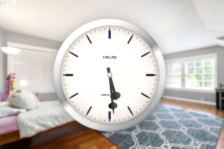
5:29
